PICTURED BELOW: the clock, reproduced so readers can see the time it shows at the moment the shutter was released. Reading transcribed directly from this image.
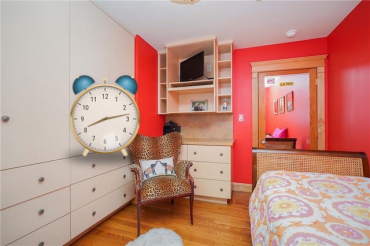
8:13
